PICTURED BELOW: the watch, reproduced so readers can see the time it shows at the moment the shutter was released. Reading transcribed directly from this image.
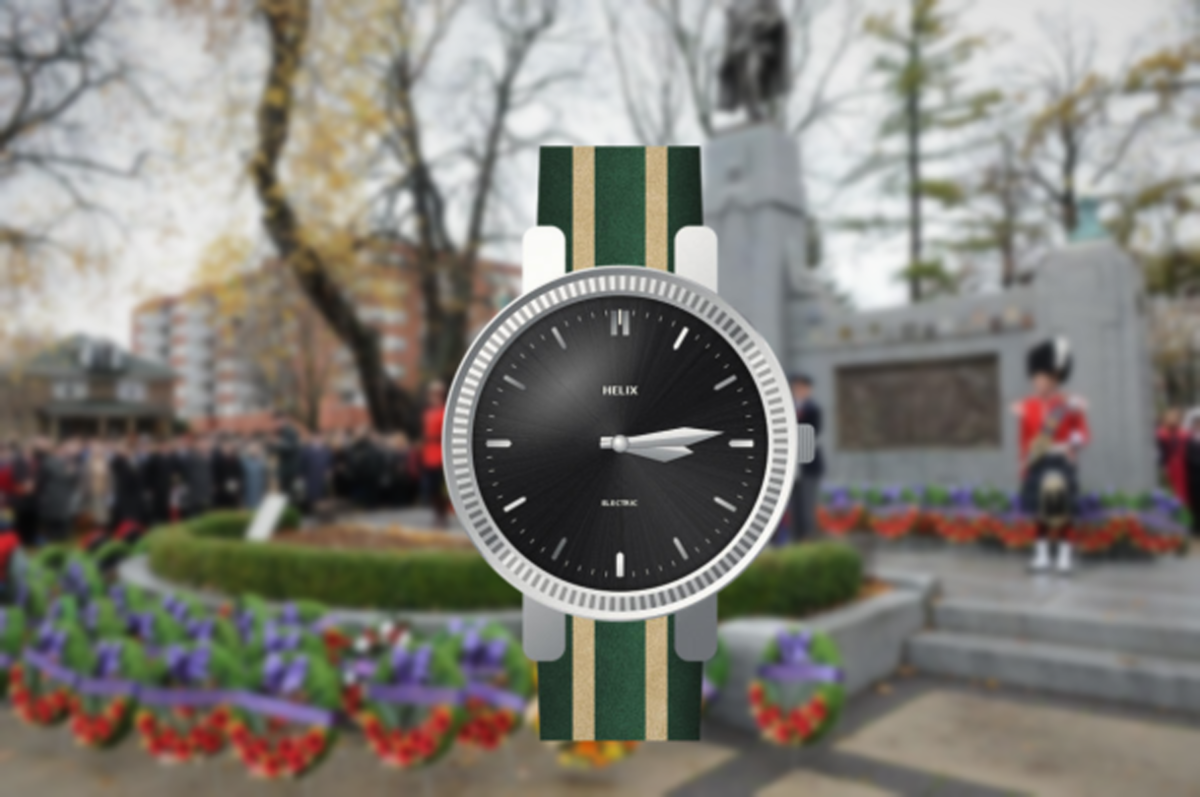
3:14
